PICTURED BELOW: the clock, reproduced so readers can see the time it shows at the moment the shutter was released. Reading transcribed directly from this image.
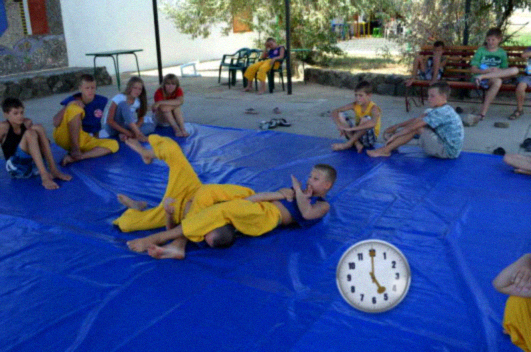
5:00
